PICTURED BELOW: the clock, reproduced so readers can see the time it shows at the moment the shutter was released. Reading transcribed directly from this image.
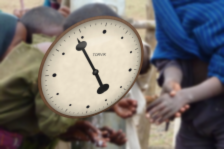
4:54
